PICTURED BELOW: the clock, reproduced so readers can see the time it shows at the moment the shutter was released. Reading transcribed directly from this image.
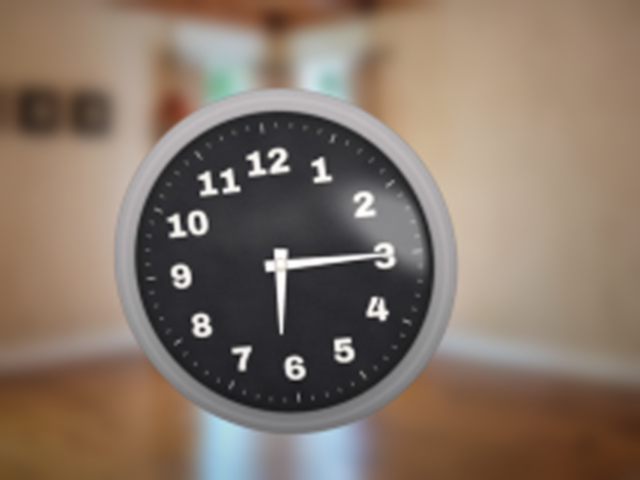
6:15
